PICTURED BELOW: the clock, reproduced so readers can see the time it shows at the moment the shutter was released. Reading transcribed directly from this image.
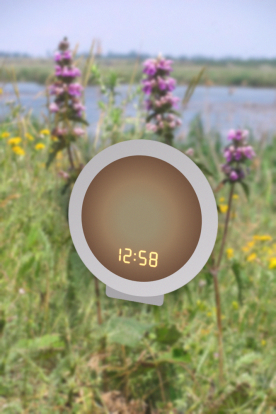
12:58
